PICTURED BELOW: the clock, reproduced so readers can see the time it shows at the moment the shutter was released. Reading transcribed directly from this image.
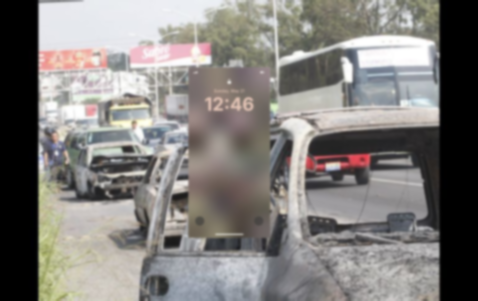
12:46
